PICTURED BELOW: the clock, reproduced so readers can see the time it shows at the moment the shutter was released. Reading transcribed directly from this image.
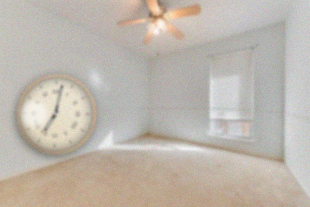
7:02
